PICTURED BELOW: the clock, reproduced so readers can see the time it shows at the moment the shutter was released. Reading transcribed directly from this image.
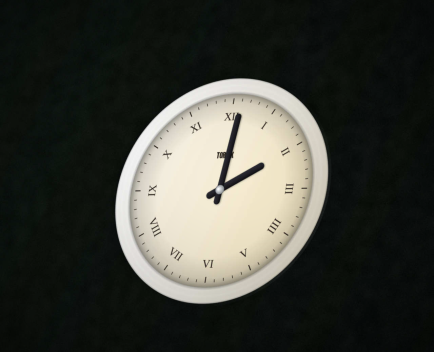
2:01
